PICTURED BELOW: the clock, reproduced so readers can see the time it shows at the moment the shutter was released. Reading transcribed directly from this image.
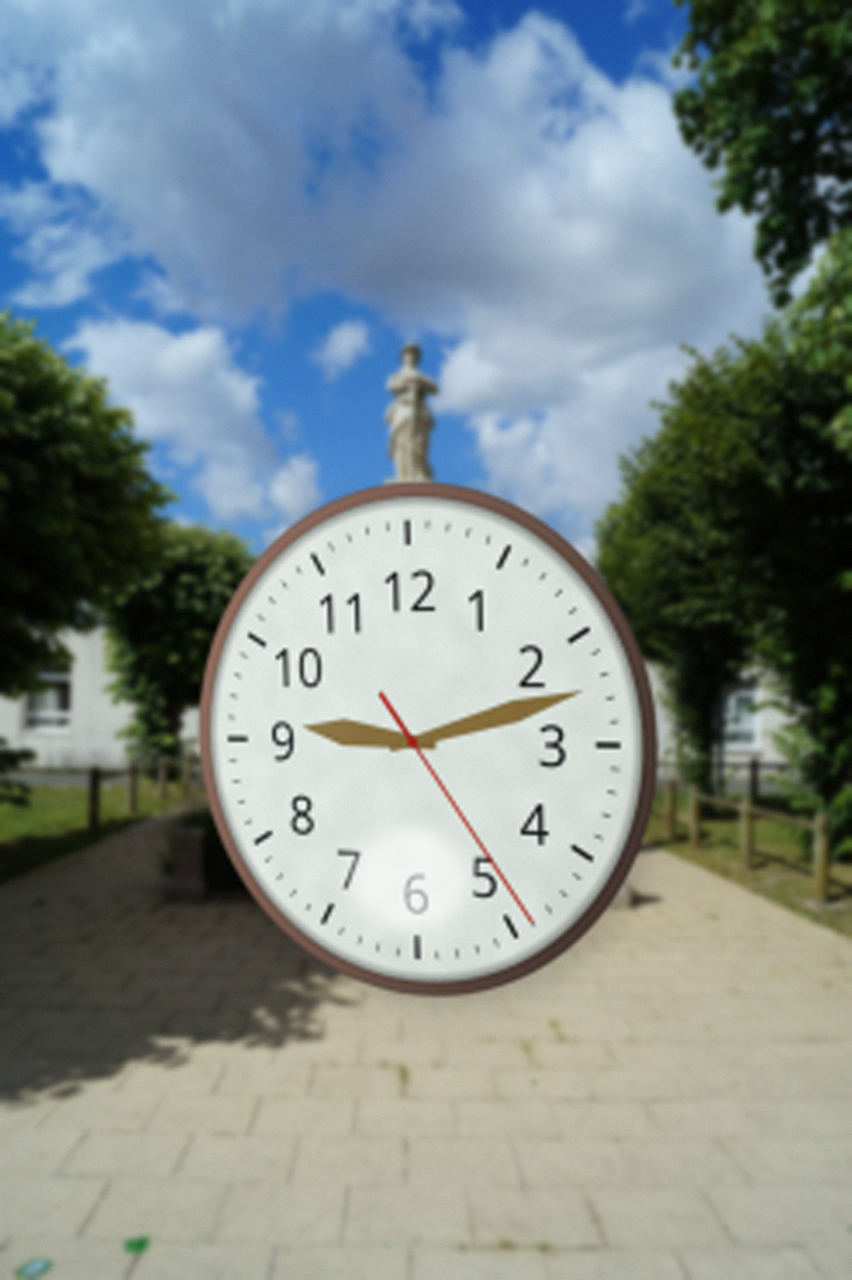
9:12:24
